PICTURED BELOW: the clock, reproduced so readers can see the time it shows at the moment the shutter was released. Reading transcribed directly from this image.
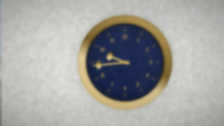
9:44
